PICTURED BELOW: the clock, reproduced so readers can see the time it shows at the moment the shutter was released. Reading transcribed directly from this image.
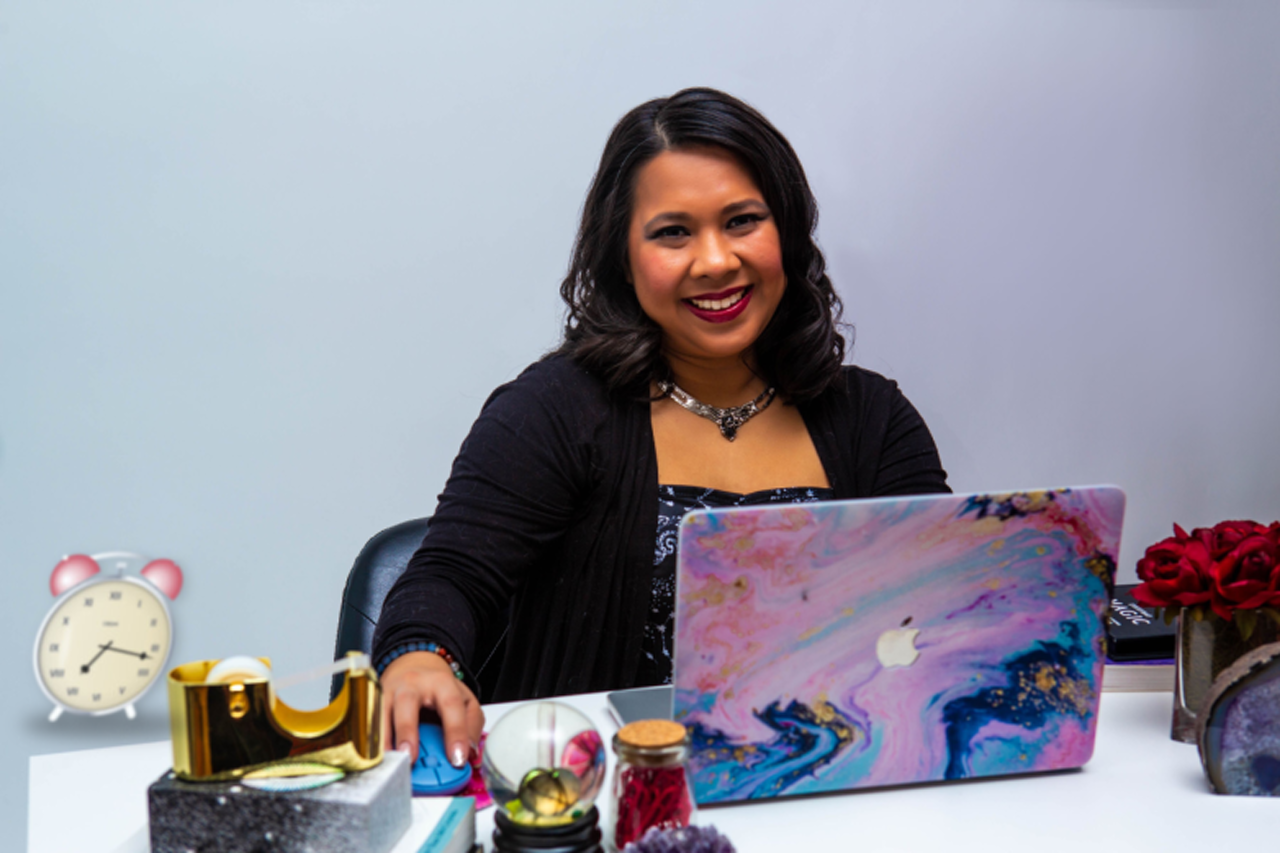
7:17
